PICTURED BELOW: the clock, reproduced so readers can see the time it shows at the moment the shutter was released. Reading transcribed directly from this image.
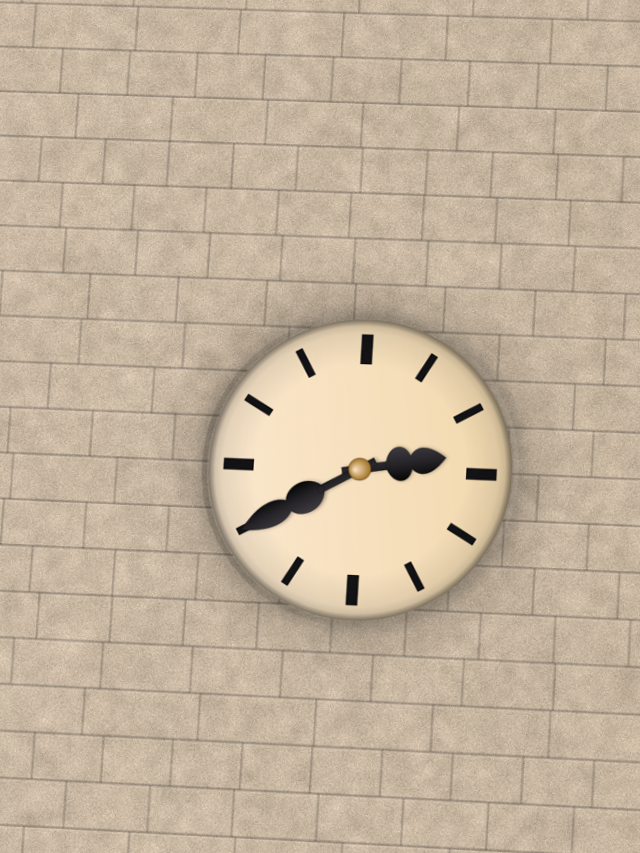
2:40
